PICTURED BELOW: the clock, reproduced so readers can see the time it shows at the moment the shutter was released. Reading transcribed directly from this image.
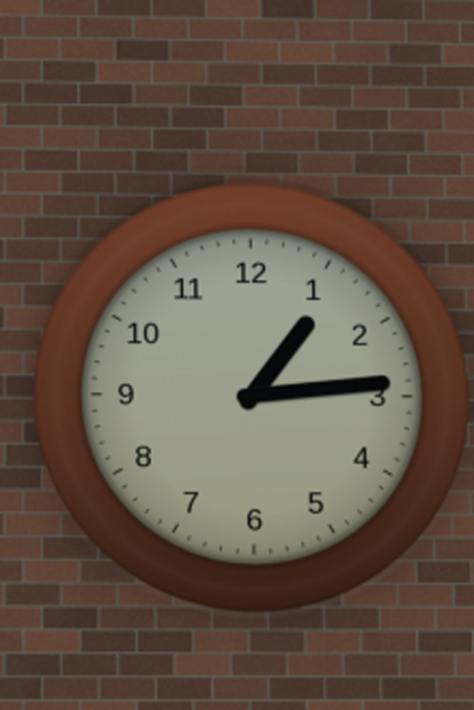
1:14
